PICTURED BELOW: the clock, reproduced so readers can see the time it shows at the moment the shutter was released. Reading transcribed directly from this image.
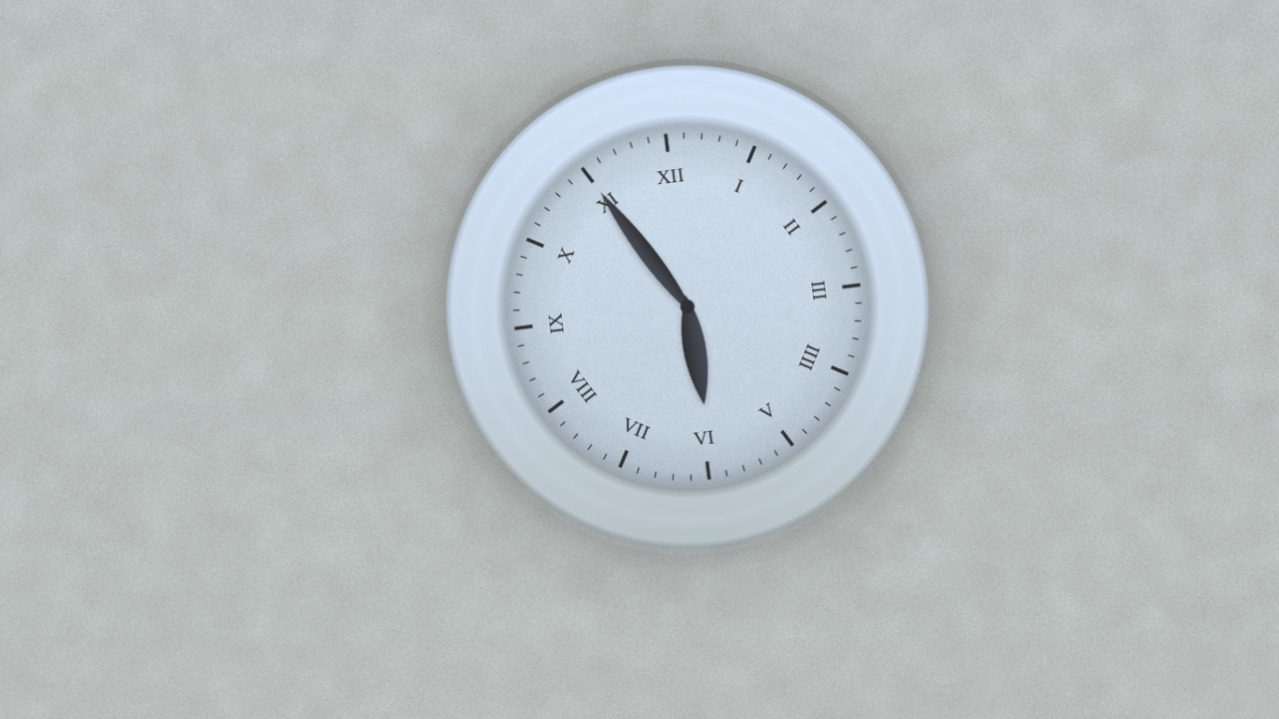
5:55
